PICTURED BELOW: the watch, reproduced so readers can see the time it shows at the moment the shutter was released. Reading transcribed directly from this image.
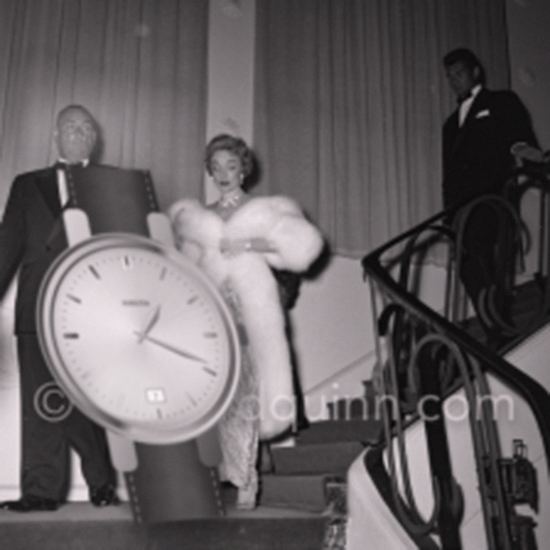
1:19
